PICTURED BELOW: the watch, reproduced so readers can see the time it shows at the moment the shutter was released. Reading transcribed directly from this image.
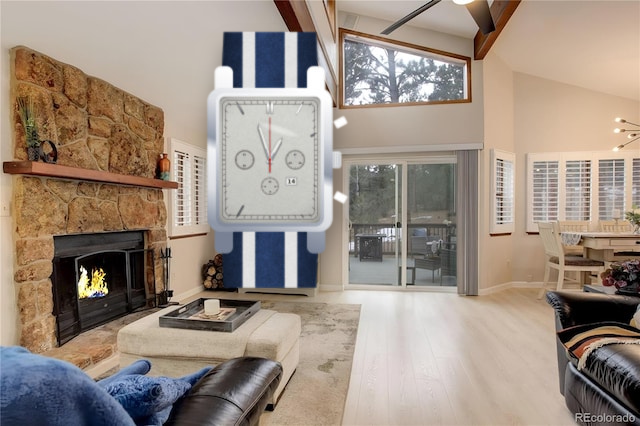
12:57
